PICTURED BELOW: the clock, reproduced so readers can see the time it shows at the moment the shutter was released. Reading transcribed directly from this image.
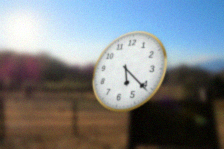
5:21
